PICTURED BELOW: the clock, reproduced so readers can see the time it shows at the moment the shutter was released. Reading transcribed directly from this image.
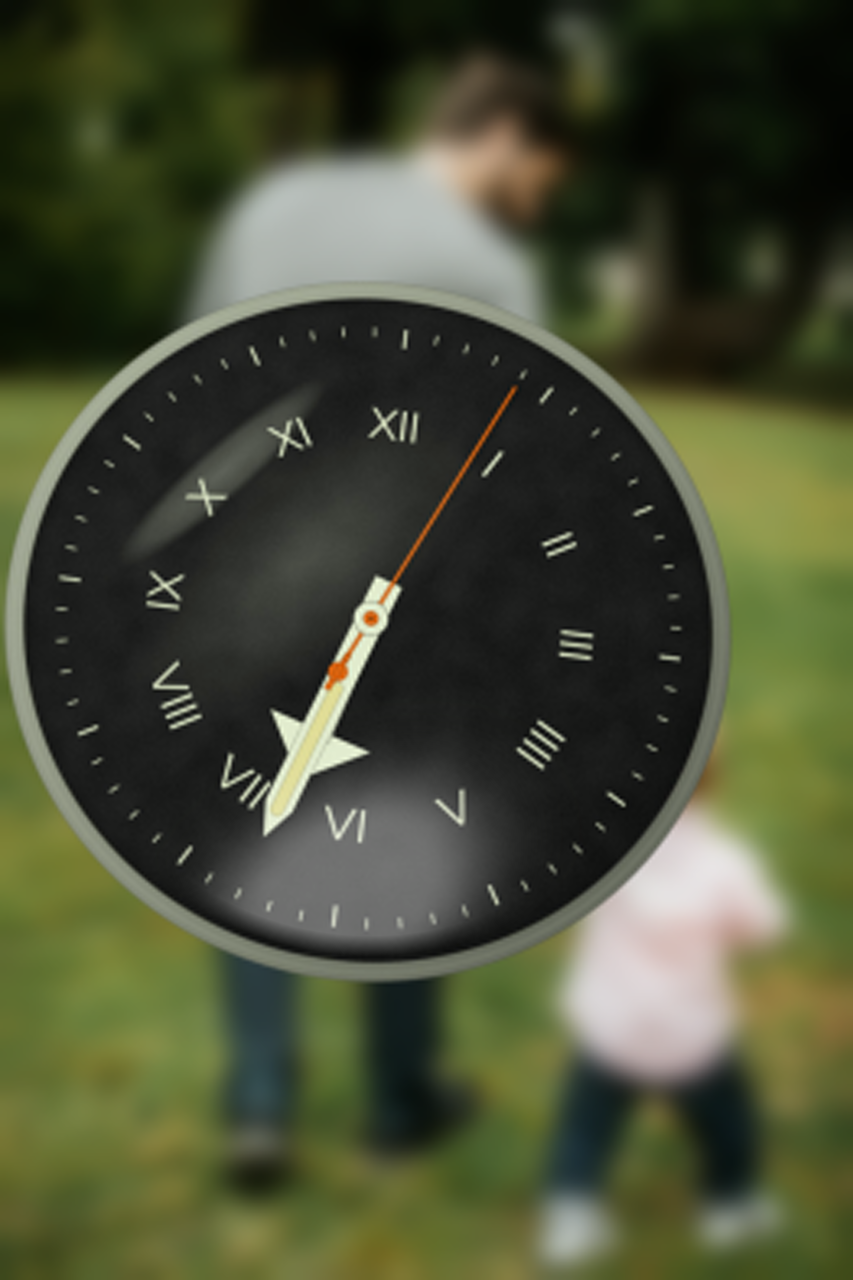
6:33:04
